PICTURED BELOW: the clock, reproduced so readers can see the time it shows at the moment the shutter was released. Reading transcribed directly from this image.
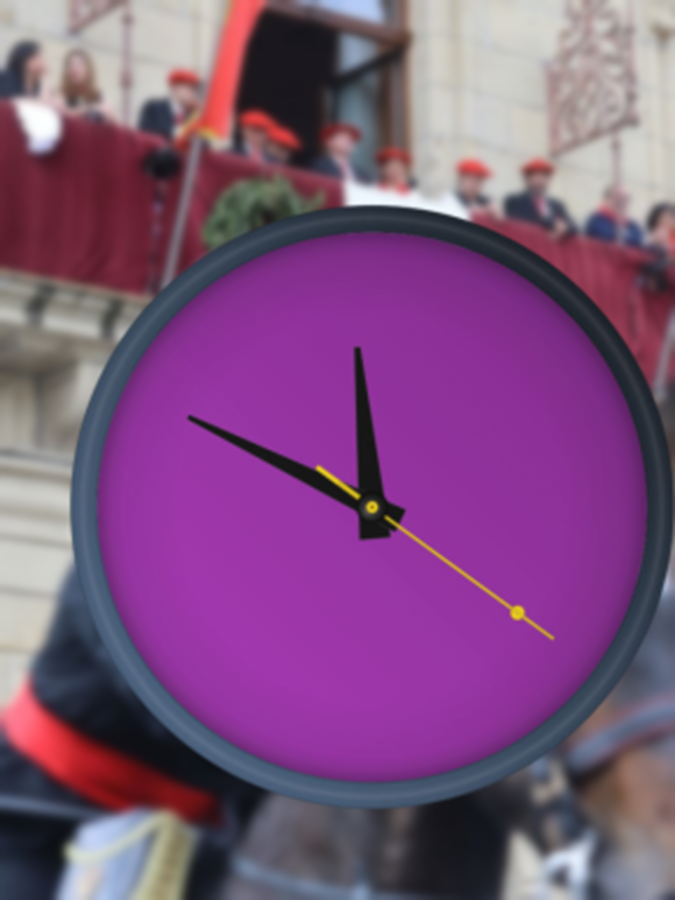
11:49:21
